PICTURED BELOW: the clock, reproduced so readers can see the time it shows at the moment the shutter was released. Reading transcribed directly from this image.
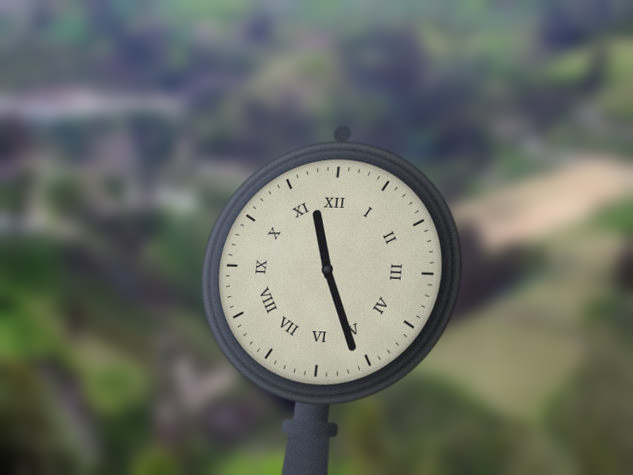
11:26
